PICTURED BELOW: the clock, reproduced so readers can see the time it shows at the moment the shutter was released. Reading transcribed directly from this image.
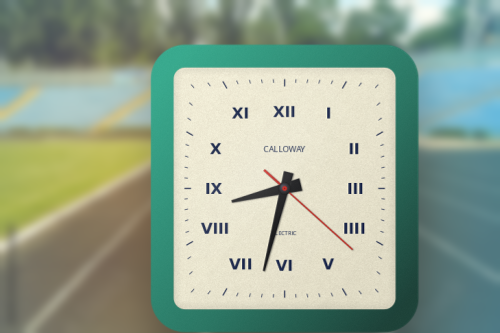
8:32:22
